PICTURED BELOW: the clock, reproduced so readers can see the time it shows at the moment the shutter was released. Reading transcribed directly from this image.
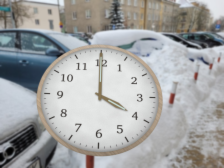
4:00
